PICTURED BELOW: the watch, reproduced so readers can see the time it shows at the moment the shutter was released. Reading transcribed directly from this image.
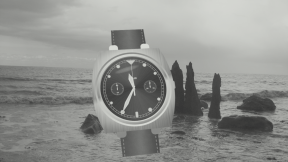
11:35
